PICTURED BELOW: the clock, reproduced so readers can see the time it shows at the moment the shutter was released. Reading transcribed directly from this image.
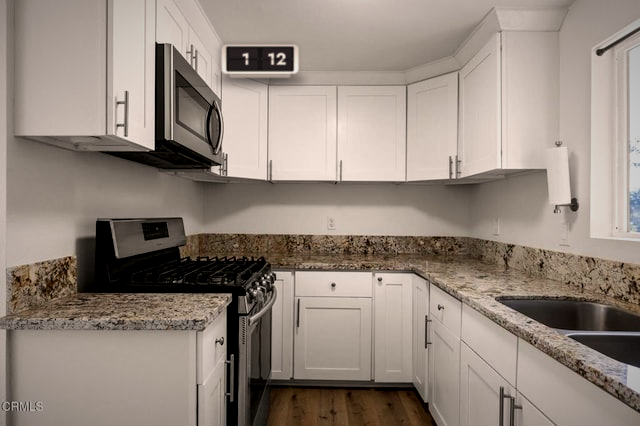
1:12
